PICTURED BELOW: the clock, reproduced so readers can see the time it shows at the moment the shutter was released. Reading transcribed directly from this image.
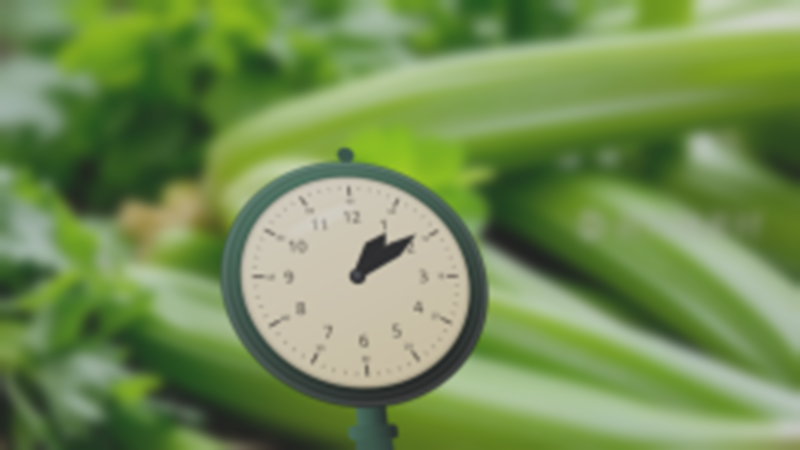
1:09
